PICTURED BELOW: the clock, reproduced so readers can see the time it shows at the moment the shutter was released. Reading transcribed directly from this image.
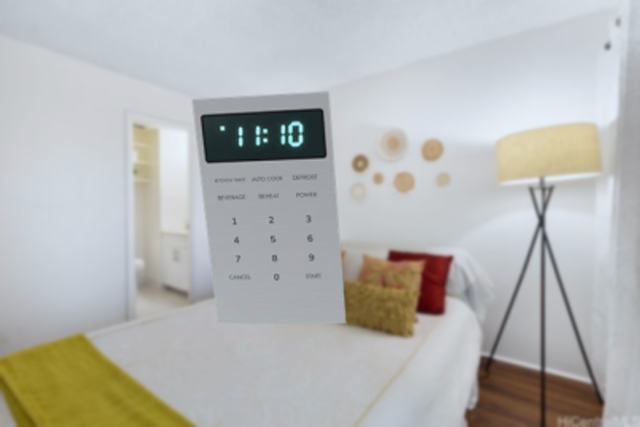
11:10
